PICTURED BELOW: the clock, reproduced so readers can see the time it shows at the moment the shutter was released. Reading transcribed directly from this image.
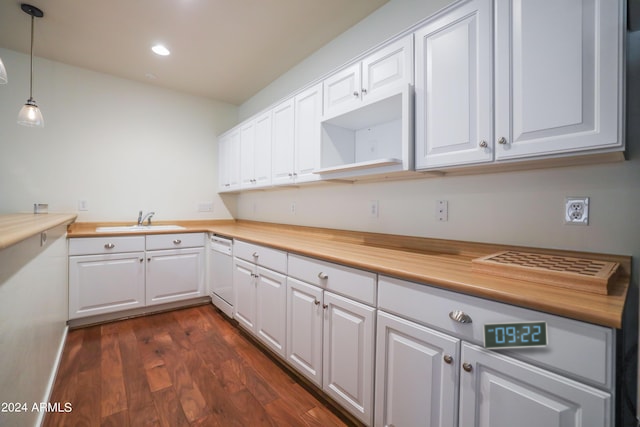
9:22
